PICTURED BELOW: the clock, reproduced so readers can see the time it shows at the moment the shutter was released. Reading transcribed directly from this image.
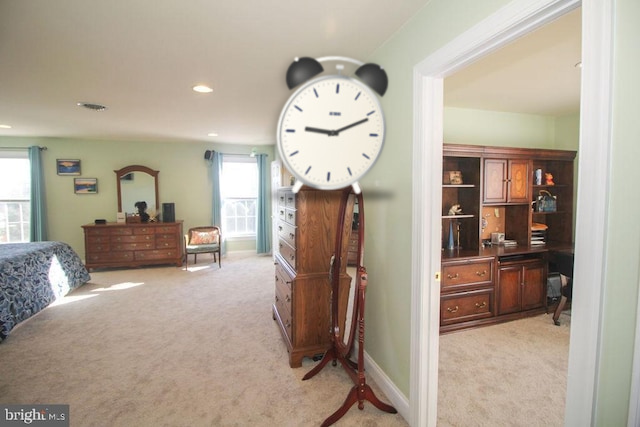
9:11
